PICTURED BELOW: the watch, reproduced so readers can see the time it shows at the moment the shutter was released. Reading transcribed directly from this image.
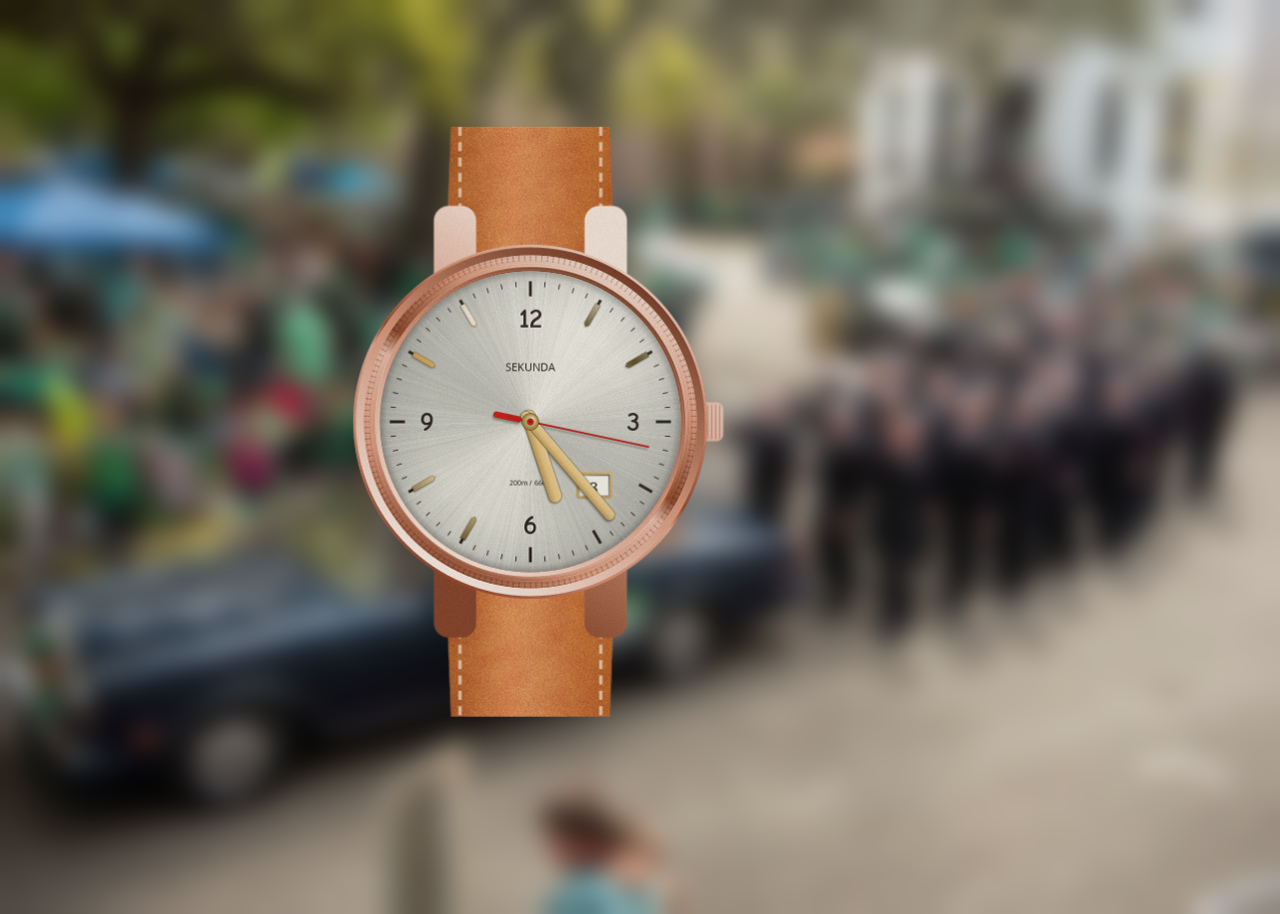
5:23:17
